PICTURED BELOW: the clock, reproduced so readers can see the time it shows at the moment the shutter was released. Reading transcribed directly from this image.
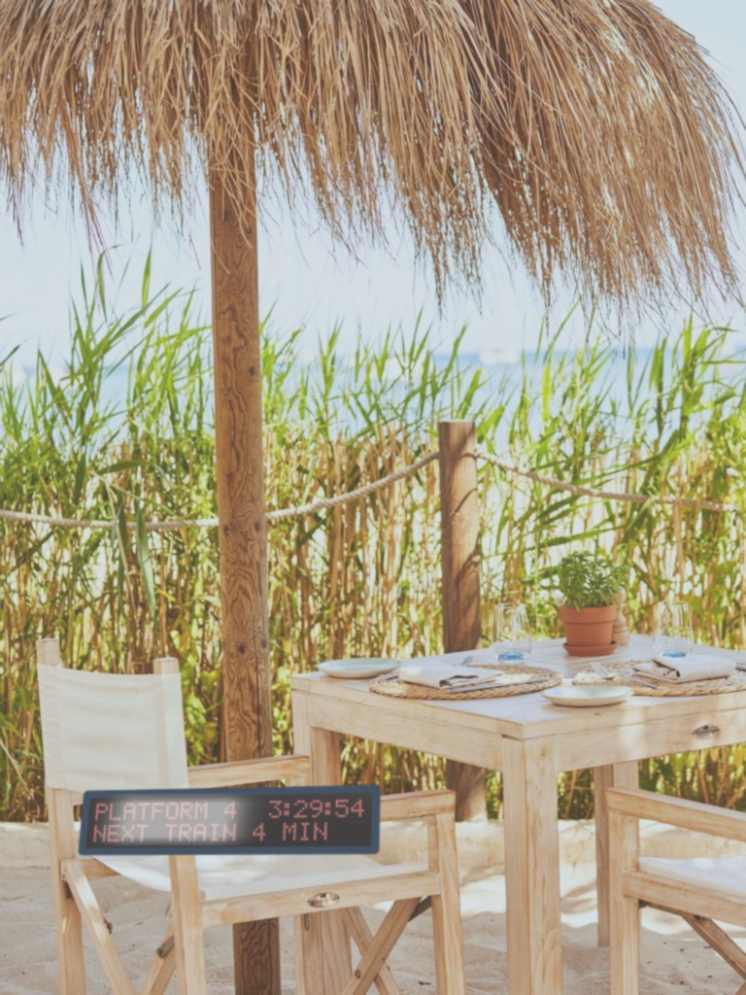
3:29:54
